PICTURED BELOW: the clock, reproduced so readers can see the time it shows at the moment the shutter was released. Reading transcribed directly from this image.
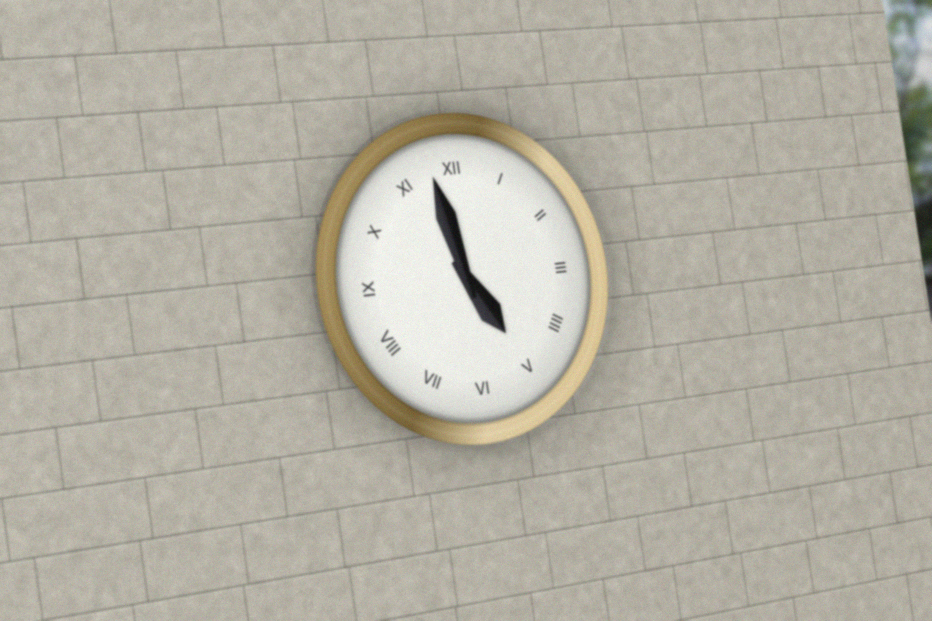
4:58
